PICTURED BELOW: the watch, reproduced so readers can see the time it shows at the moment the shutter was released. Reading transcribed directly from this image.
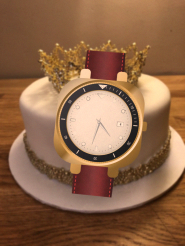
4:32
